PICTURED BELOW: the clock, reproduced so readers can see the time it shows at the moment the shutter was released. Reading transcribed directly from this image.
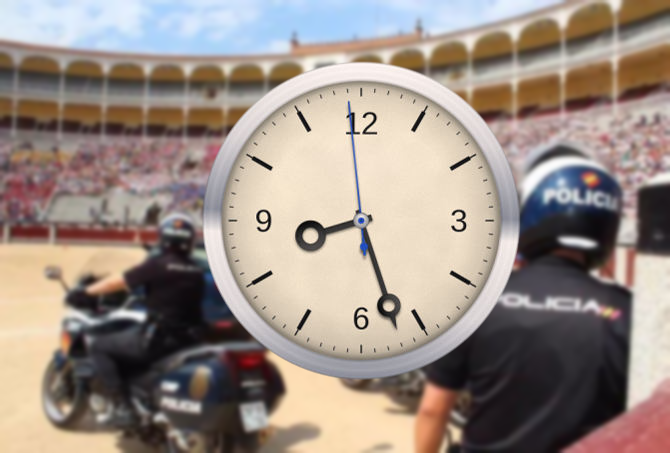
8:26:59
